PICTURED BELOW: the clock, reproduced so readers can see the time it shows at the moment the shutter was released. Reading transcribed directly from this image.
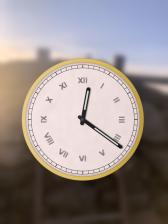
12:21
